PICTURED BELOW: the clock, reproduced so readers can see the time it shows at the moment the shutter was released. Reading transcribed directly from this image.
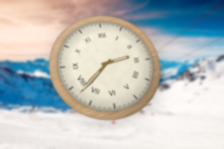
2:38
